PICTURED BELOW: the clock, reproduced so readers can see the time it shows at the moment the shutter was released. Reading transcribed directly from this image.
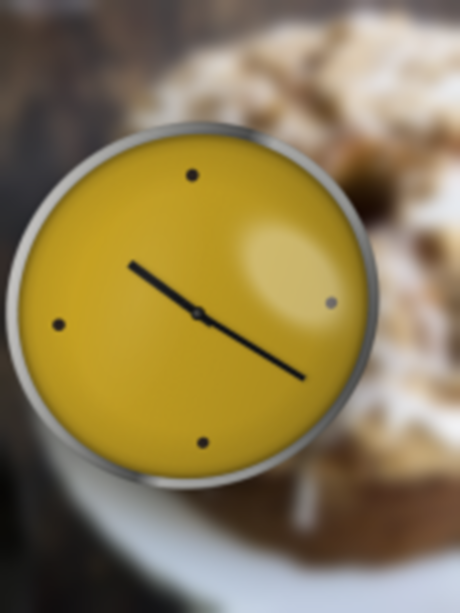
10:21
